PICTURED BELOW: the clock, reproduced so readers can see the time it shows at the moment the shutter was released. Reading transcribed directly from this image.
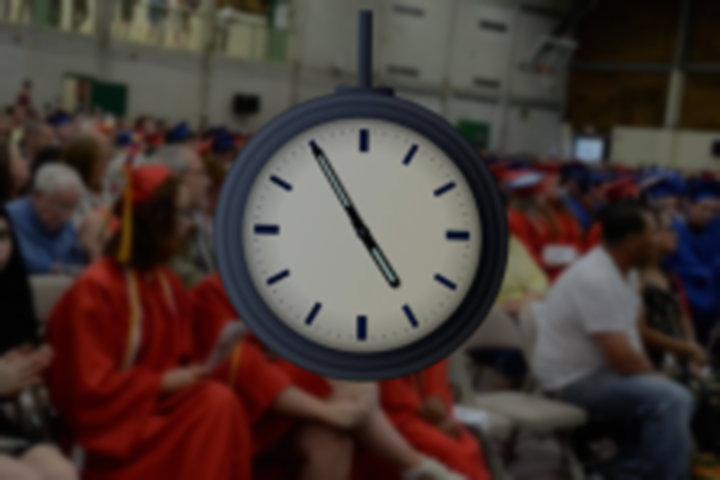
4:55
